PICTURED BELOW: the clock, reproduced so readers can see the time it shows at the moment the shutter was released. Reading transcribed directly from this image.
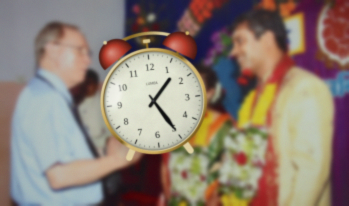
1:25
